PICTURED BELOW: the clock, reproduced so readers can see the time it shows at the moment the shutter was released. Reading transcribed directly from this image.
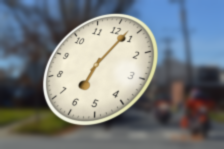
6:03
